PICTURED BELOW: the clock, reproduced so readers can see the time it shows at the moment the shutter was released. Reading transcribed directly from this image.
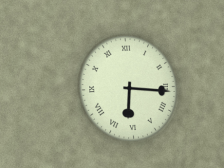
6:16
